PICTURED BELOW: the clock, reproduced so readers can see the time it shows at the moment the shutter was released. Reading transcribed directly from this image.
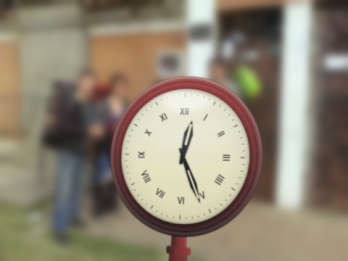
12:26
